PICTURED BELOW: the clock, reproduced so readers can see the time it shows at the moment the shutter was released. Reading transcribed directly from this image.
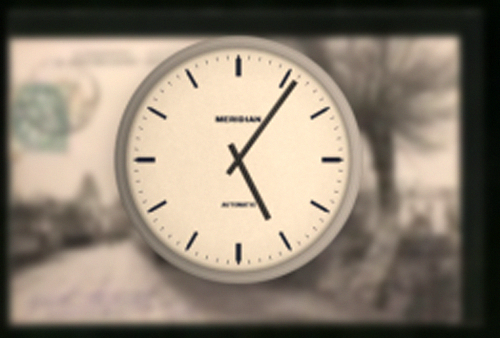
5:06
